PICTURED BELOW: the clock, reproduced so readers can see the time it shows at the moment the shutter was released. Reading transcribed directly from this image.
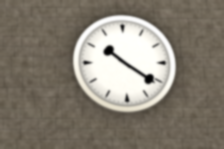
10:21
